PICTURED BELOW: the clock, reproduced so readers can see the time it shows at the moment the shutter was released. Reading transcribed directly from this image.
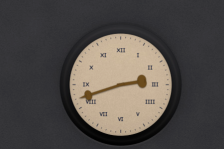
2:42
